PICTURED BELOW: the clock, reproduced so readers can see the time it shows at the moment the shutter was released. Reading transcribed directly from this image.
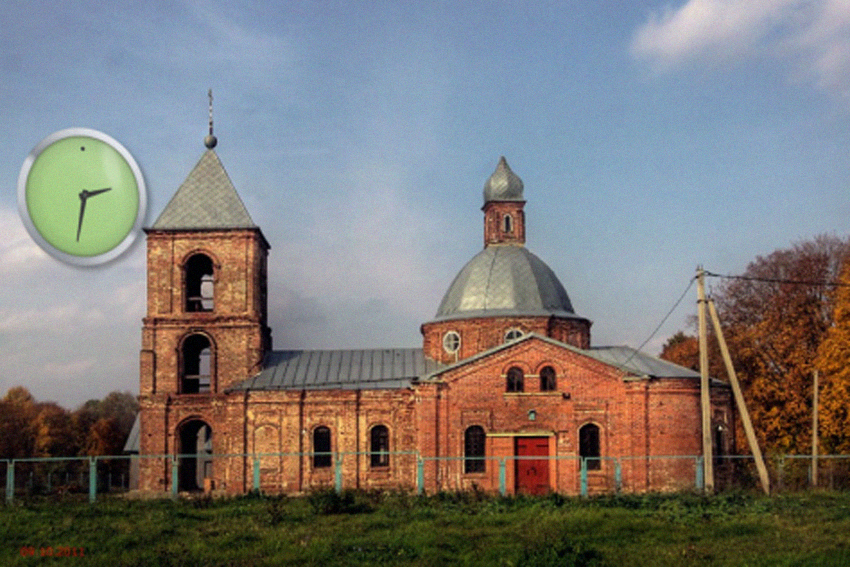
2:32
